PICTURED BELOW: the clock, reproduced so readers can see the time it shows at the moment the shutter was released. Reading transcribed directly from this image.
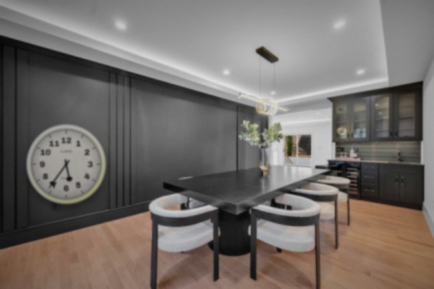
5:36
